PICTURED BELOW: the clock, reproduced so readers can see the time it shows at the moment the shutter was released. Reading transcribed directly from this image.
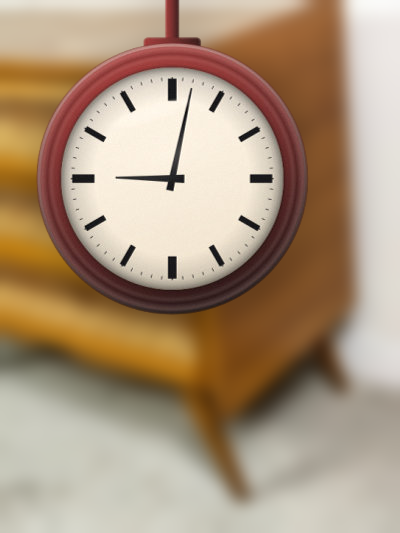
9:02
